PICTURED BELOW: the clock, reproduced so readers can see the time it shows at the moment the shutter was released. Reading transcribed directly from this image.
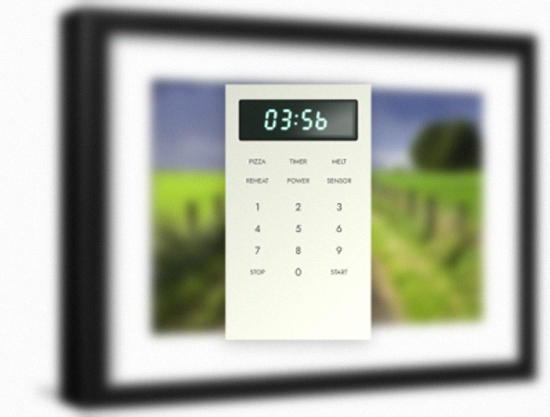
3:56
